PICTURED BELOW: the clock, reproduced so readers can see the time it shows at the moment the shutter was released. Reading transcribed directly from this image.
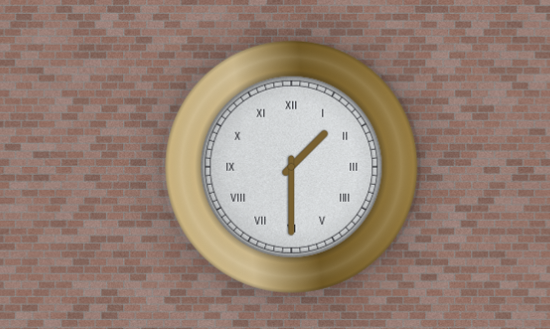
1:30
